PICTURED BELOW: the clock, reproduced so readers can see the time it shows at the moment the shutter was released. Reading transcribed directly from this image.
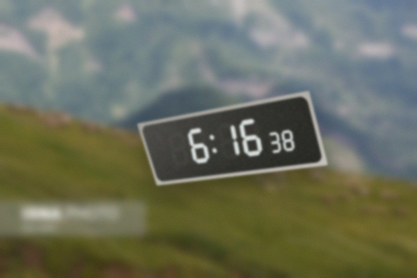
6:16:38
